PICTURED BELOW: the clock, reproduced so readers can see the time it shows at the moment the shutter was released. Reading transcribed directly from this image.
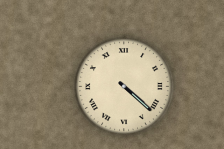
4:22
